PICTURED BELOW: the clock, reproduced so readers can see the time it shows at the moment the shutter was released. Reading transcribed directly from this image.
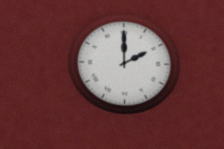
2:00
